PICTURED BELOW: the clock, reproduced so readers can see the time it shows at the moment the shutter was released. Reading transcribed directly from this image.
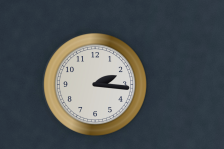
2:16
